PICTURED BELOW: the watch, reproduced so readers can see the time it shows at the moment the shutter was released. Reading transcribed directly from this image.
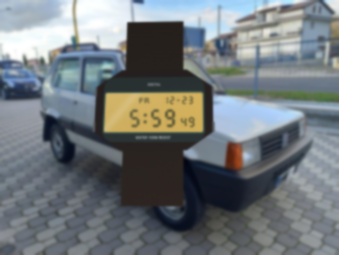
5:59
